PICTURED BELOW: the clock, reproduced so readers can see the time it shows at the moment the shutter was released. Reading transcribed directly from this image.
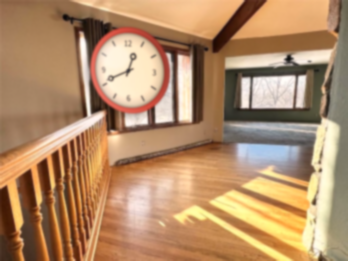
12:41
